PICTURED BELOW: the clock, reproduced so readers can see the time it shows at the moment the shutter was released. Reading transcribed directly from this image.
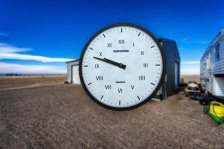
9:48
